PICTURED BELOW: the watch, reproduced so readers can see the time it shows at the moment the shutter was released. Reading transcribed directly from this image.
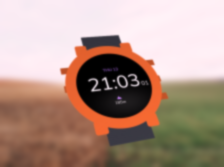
21:03
